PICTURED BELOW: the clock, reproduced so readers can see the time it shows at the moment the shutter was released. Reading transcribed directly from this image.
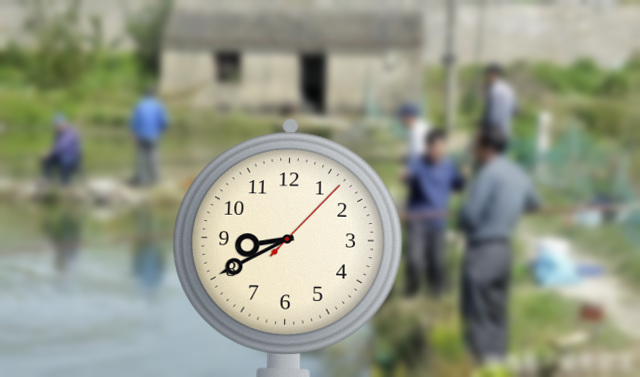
8:40:07
